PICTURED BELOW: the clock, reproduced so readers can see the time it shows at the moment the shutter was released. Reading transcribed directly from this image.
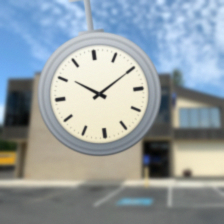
10:10
